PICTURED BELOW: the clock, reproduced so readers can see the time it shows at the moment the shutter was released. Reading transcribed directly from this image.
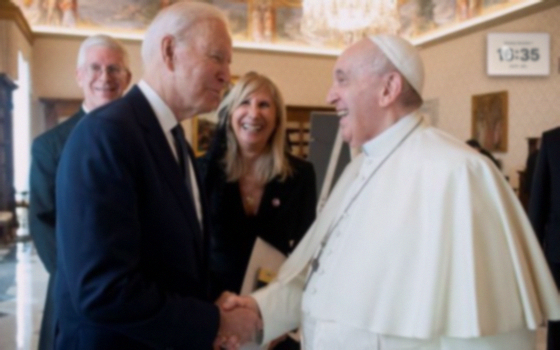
16:35
